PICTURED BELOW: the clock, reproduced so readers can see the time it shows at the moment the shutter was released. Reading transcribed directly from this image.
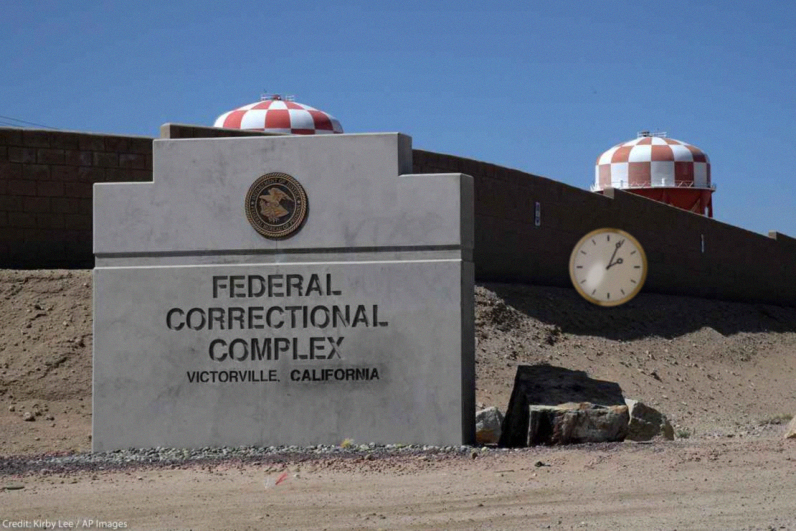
2:04
